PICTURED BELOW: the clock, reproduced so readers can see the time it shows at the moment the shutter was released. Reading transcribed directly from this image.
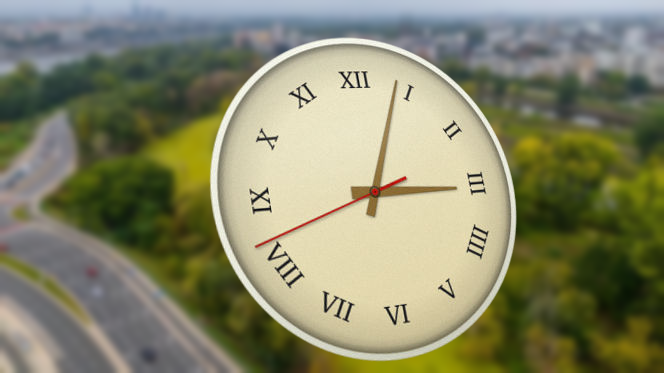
3:03:42
